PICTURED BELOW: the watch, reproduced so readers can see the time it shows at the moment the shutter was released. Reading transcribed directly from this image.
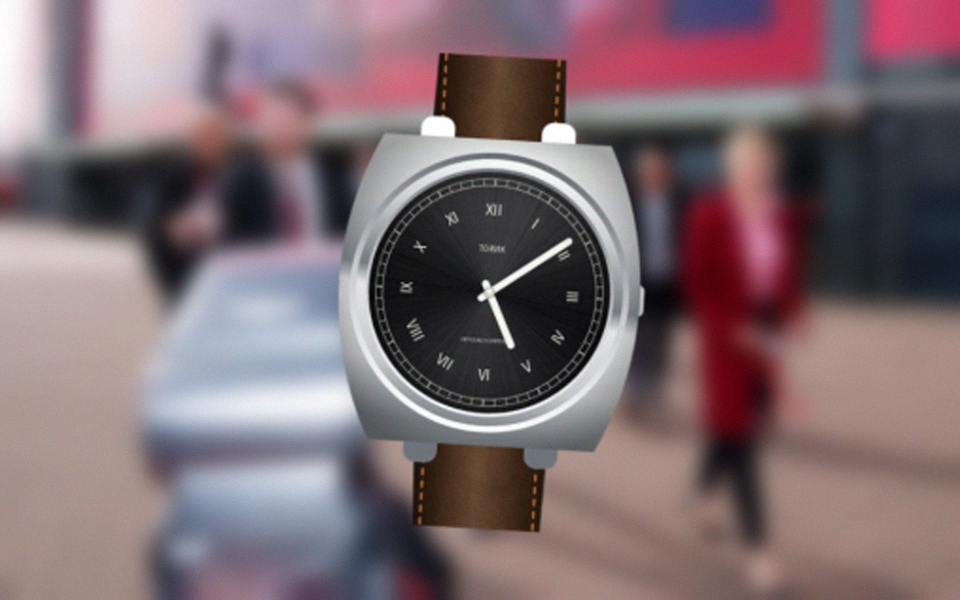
5:09
